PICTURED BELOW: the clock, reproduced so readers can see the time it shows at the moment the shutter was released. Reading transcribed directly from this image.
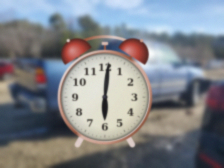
6:01
